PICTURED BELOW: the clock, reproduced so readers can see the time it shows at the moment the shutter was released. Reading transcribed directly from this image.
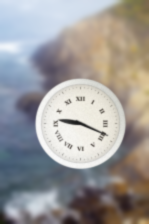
9:19
